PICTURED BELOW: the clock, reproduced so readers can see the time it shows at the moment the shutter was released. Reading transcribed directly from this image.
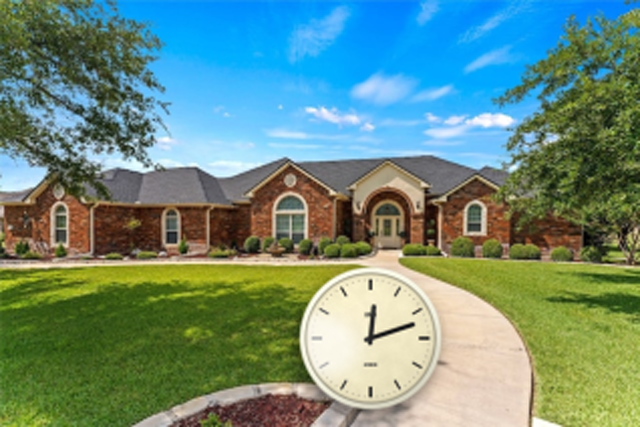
12:12
